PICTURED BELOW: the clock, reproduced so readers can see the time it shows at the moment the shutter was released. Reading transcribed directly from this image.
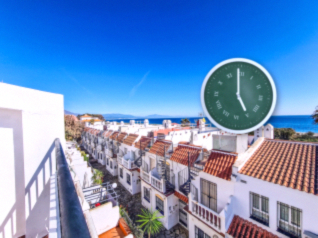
4:59
